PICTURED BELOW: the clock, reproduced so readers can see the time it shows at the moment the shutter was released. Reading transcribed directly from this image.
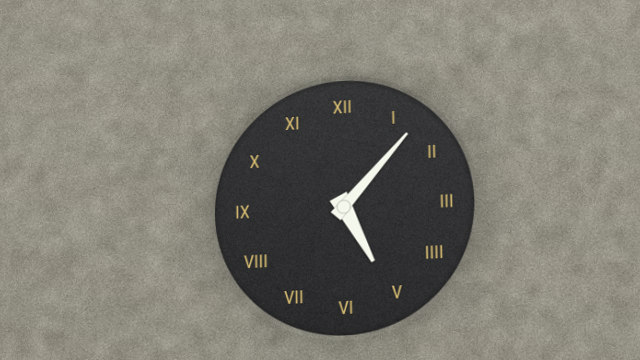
5:07
